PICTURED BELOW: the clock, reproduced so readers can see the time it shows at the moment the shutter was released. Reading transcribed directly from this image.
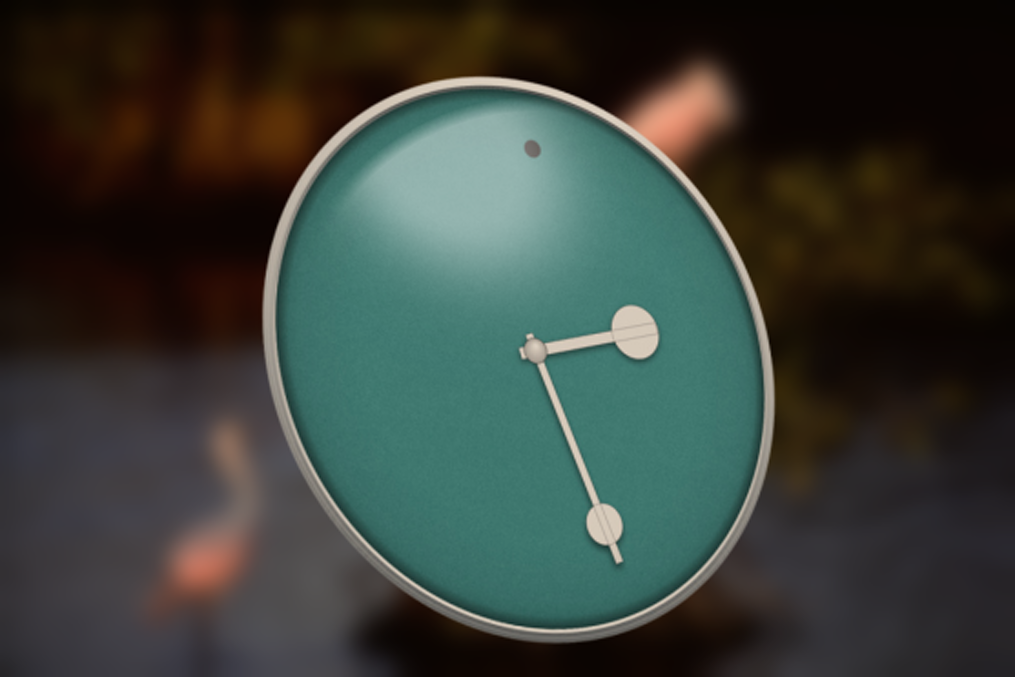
2:26
